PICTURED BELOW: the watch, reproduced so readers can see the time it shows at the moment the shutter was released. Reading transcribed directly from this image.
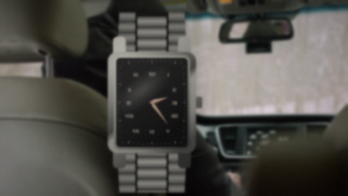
2:24
